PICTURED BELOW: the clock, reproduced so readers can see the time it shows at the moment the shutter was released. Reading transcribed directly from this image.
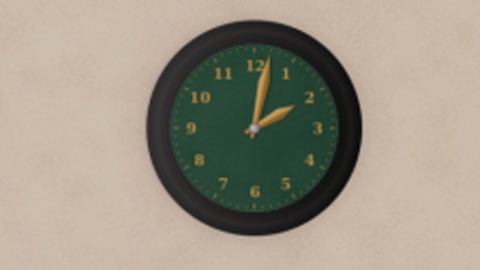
2:02
